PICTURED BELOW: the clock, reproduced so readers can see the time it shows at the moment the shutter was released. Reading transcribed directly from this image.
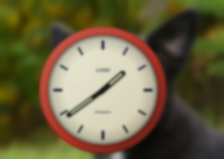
1:39
